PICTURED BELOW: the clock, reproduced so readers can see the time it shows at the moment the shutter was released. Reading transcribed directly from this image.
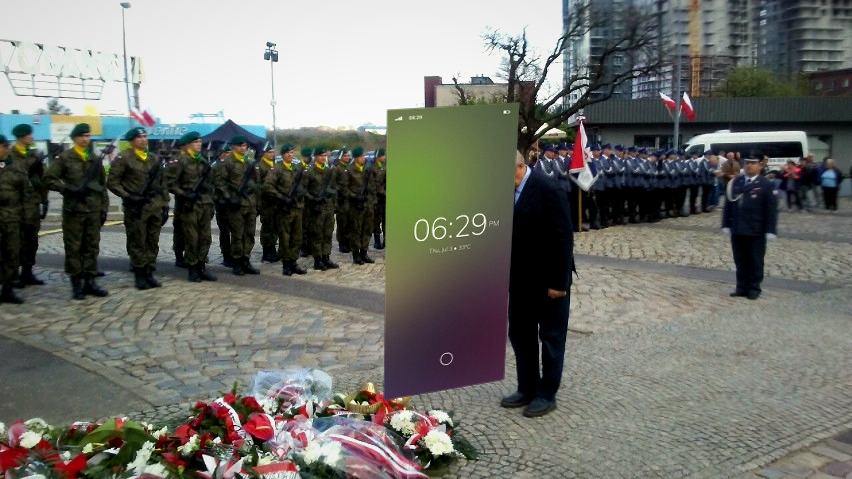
6:29
